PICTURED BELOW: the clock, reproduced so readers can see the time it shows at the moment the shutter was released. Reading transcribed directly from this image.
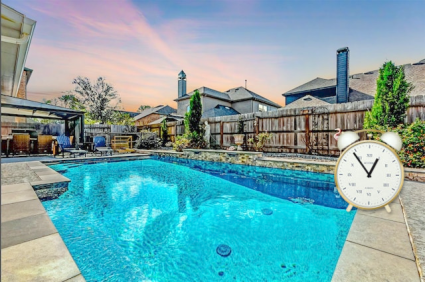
12:54
